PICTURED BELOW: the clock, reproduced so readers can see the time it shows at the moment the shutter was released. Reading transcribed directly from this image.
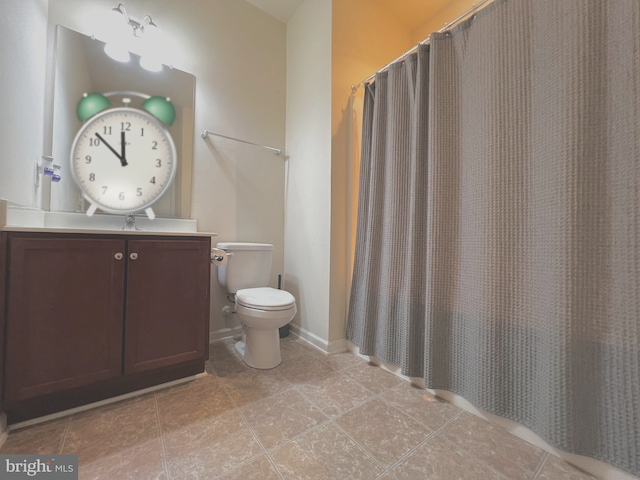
11:52
